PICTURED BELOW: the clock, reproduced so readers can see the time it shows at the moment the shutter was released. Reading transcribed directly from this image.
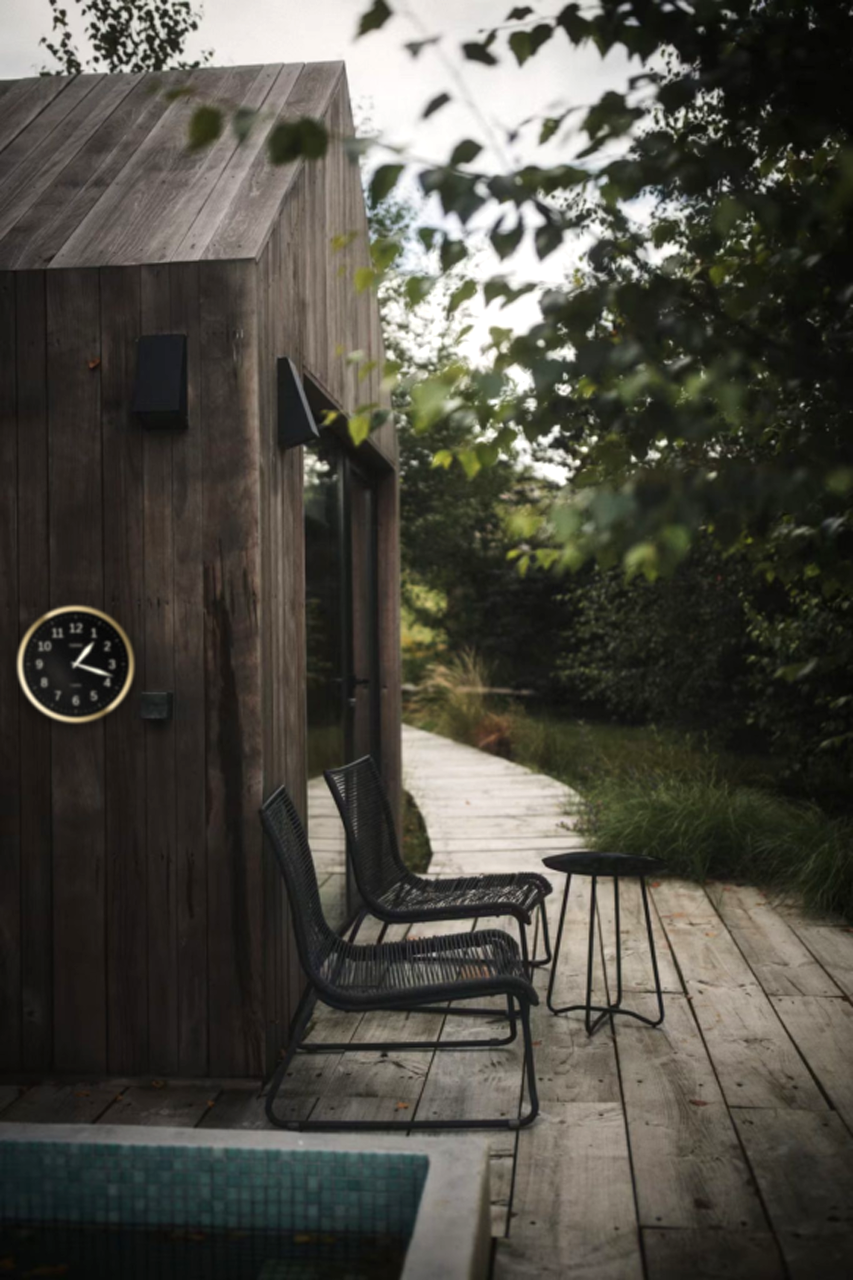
1:18
